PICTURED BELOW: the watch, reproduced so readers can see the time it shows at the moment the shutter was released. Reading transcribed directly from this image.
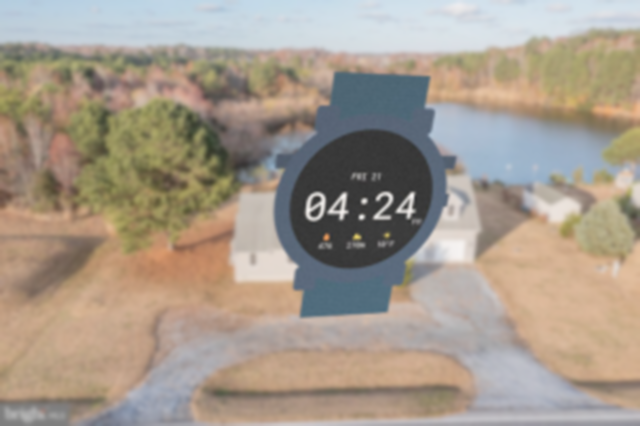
4:24
